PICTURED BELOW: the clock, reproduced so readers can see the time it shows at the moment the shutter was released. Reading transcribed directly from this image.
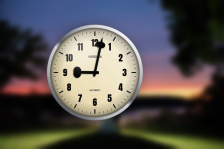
9:02
